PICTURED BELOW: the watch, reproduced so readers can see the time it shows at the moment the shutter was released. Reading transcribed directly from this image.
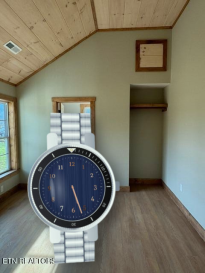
5:27
